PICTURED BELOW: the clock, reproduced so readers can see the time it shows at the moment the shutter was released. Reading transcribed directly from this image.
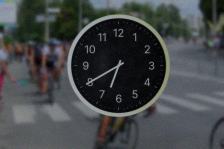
6:40
